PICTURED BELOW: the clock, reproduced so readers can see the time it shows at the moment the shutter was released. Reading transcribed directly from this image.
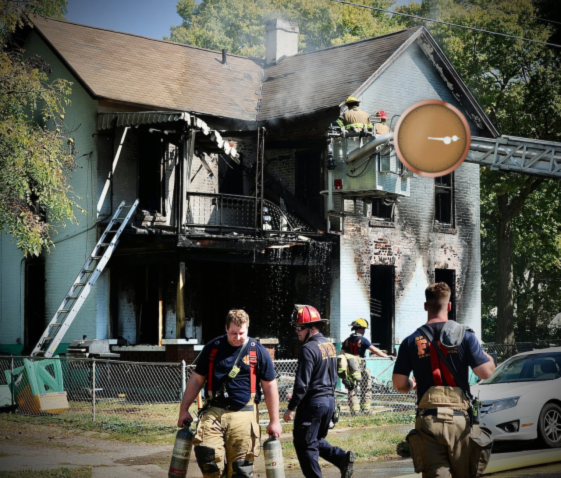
3:15
